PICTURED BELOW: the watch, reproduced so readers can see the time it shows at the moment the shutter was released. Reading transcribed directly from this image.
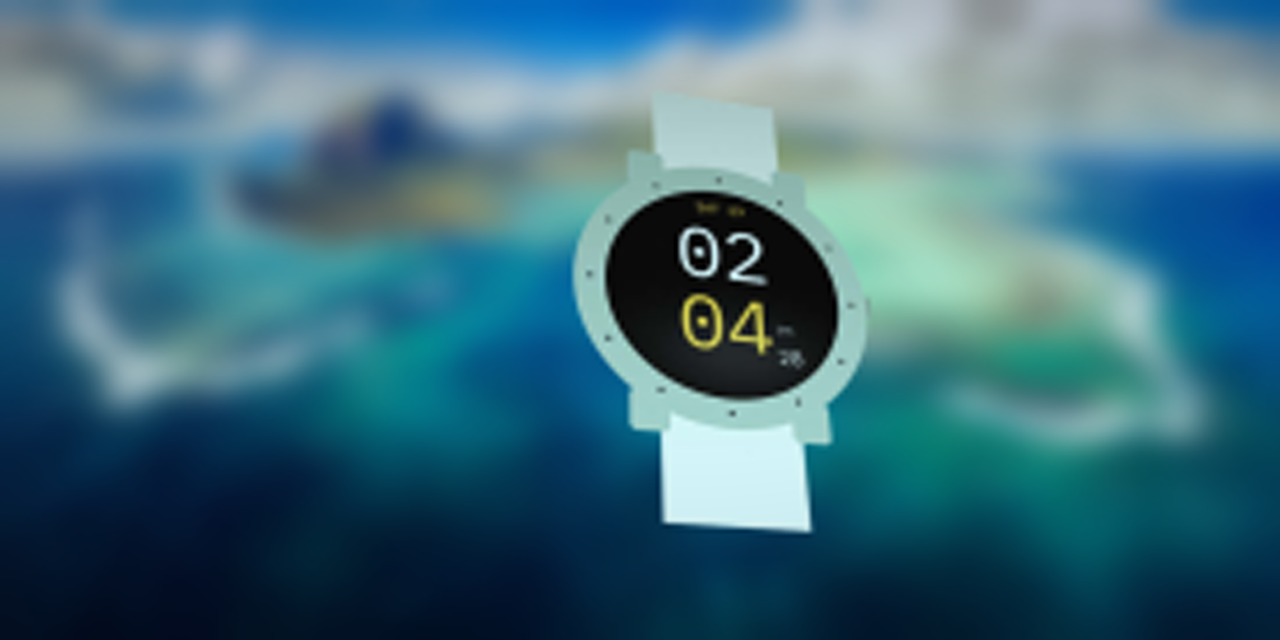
2:04
